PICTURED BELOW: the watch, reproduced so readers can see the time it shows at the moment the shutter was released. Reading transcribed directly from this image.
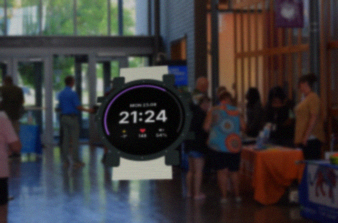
21:24
